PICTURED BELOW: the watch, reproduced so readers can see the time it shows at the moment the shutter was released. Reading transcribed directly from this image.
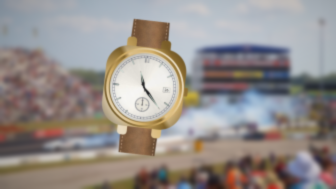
11:23
